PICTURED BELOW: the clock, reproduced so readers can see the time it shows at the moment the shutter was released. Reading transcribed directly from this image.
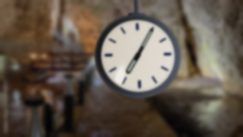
7:05
